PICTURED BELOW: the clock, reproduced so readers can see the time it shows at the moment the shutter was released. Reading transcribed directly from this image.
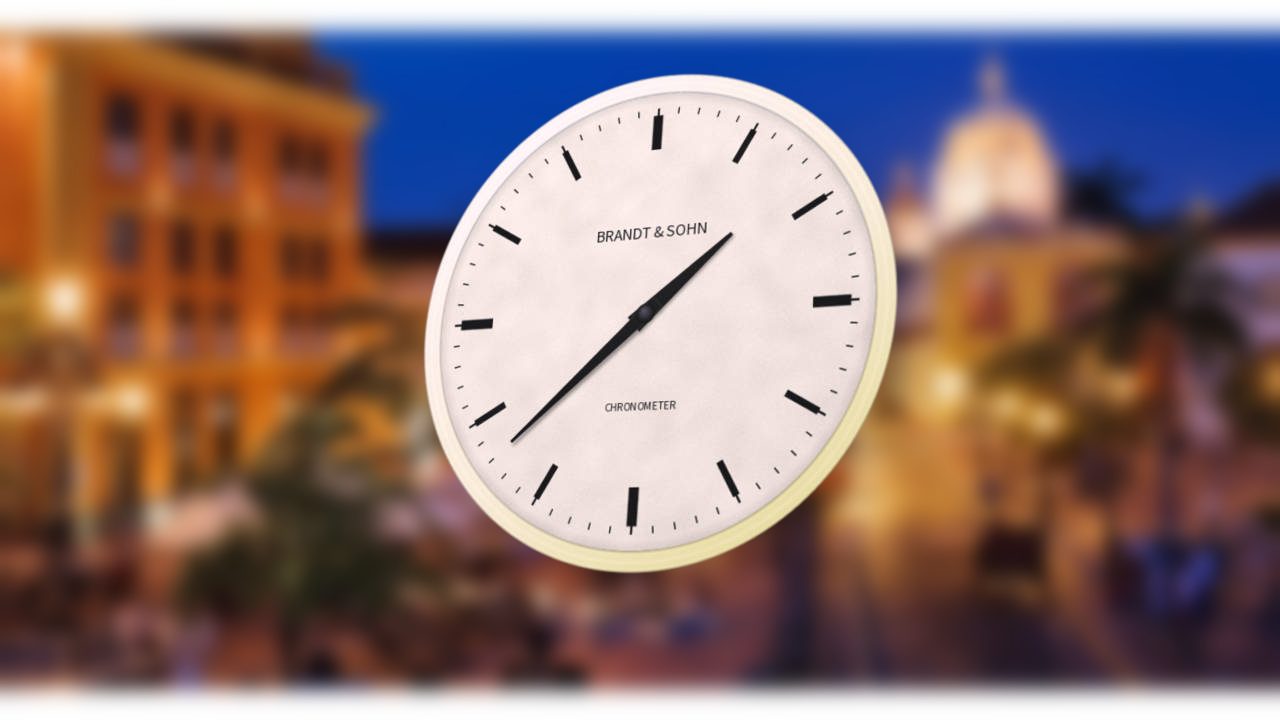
1:38
